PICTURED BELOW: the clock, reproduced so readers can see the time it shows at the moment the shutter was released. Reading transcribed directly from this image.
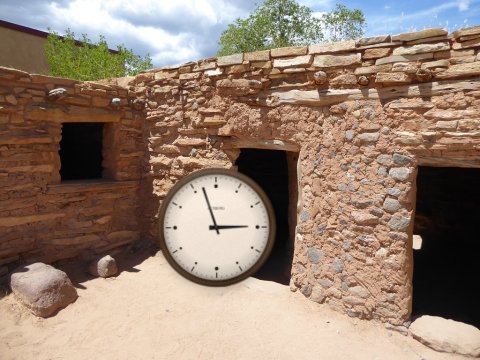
2:57
